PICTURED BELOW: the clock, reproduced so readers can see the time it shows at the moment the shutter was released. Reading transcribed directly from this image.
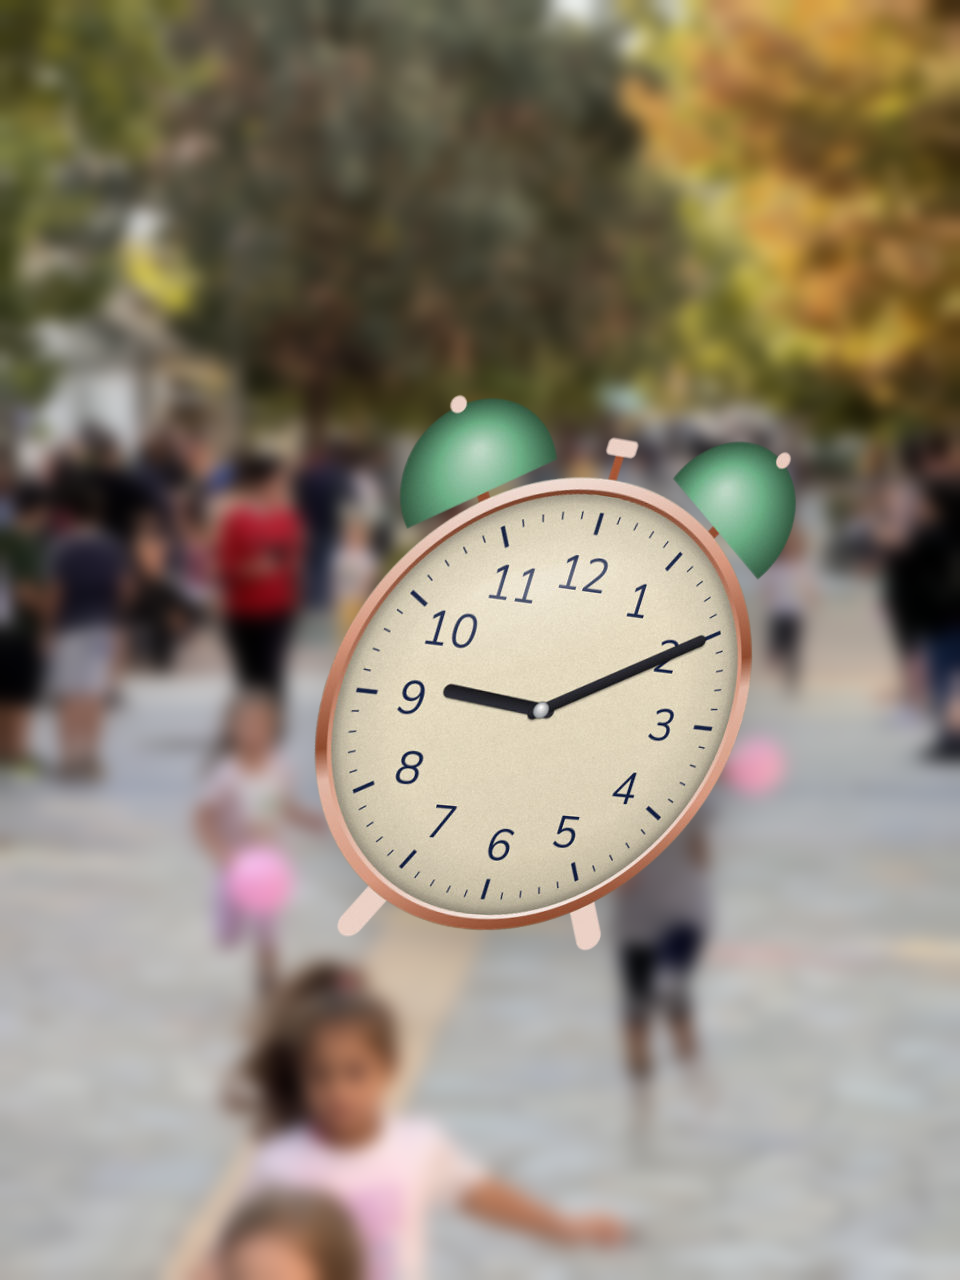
9:10
